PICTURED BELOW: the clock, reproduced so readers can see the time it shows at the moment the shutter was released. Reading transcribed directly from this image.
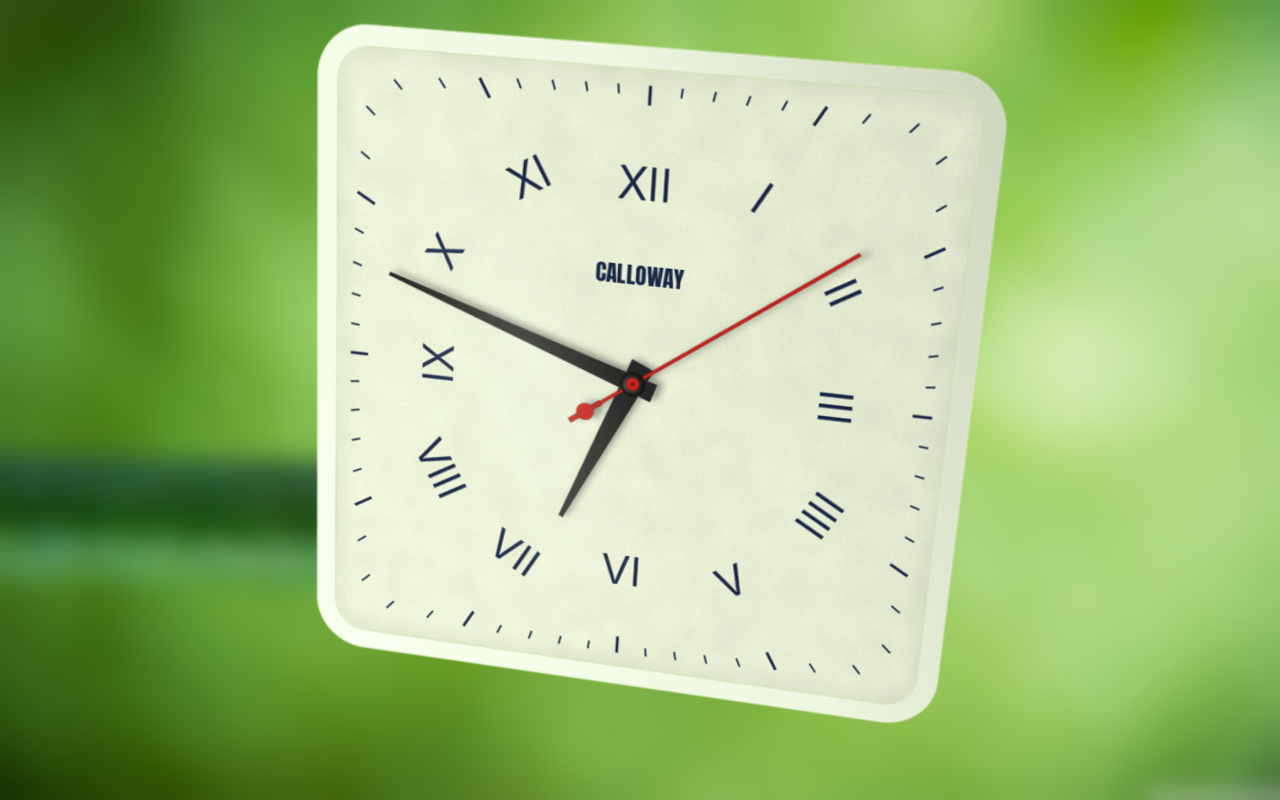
6:48:09
